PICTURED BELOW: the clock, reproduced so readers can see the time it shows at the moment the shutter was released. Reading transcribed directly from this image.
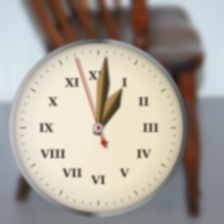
1:00:57
